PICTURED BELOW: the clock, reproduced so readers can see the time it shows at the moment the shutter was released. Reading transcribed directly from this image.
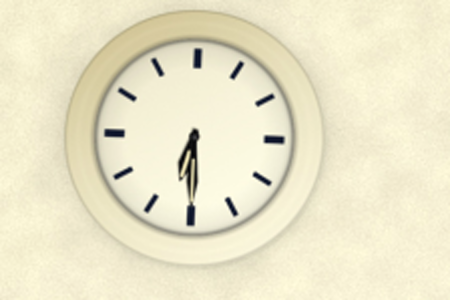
6:30
